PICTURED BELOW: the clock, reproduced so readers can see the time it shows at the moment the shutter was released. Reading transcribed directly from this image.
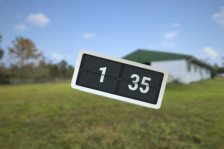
1:35
